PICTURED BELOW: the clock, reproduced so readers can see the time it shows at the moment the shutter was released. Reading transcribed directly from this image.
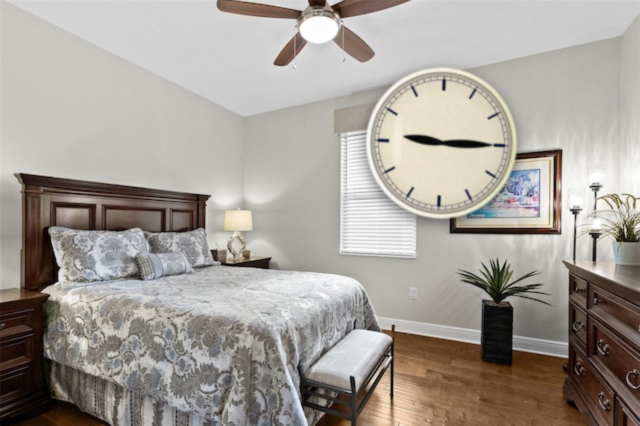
9:15
